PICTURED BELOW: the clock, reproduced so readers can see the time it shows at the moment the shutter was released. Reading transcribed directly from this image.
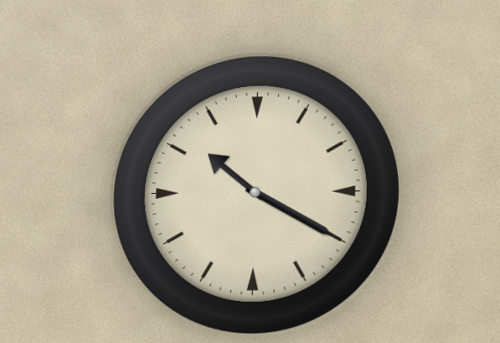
10:20
